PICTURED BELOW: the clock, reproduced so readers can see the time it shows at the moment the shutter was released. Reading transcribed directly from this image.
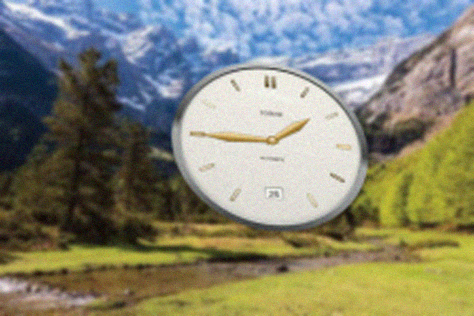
1:45
